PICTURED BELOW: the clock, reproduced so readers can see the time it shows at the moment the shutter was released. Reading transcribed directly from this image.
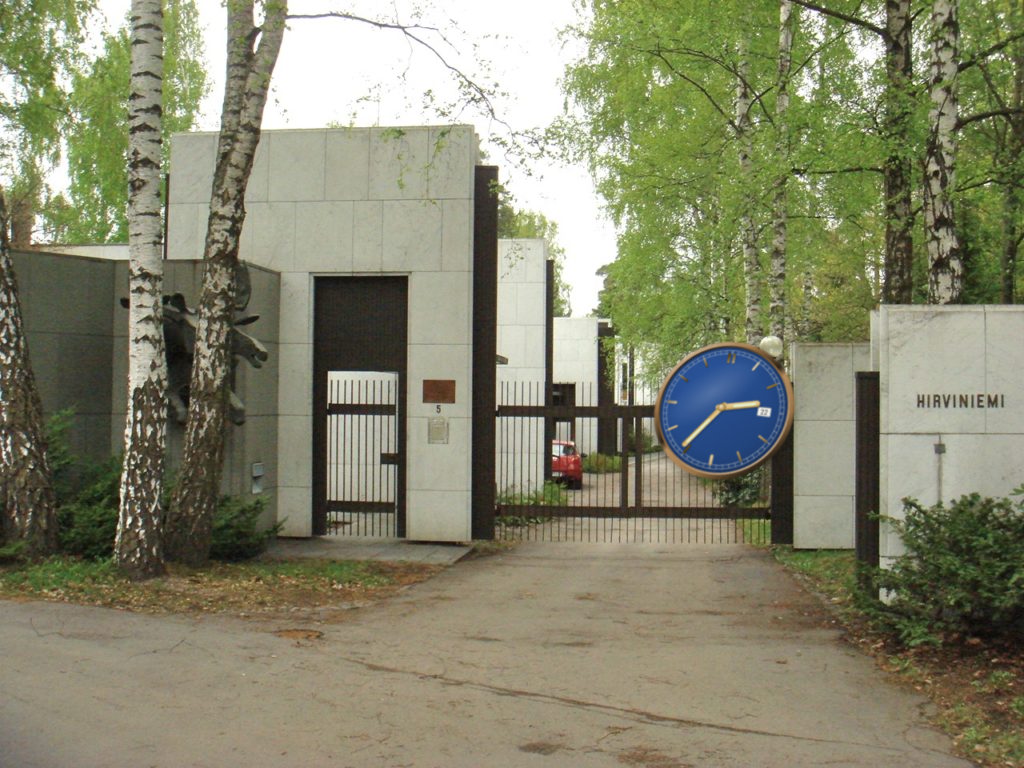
2:36
